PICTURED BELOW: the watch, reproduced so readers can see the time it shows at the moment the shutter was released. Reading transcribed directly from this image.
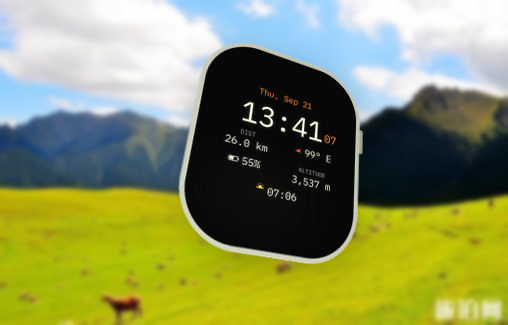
13:41:07
